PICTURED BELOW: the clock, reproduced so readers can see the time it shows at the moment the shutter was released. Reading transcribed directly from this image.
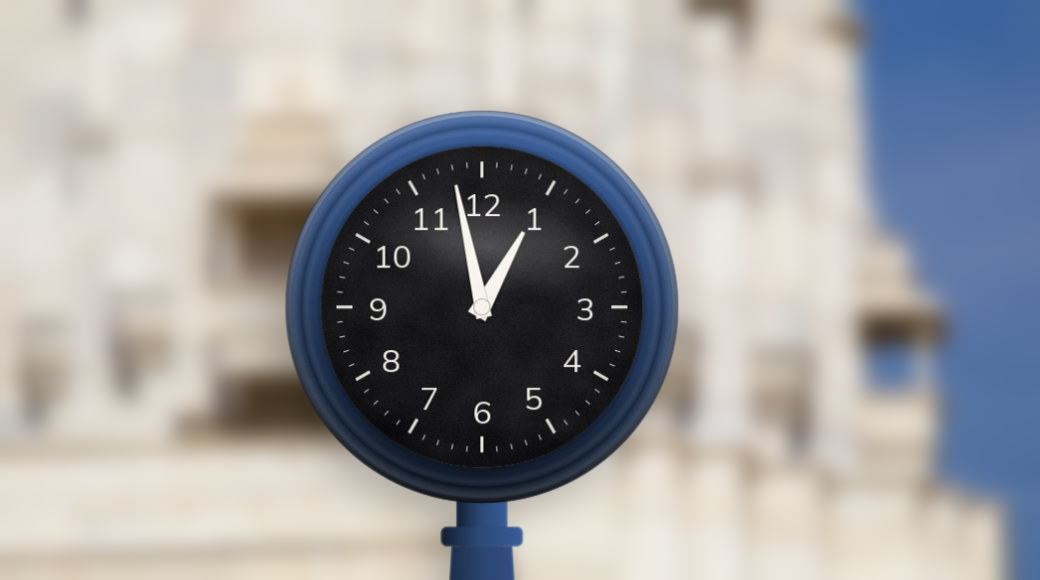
12:58
